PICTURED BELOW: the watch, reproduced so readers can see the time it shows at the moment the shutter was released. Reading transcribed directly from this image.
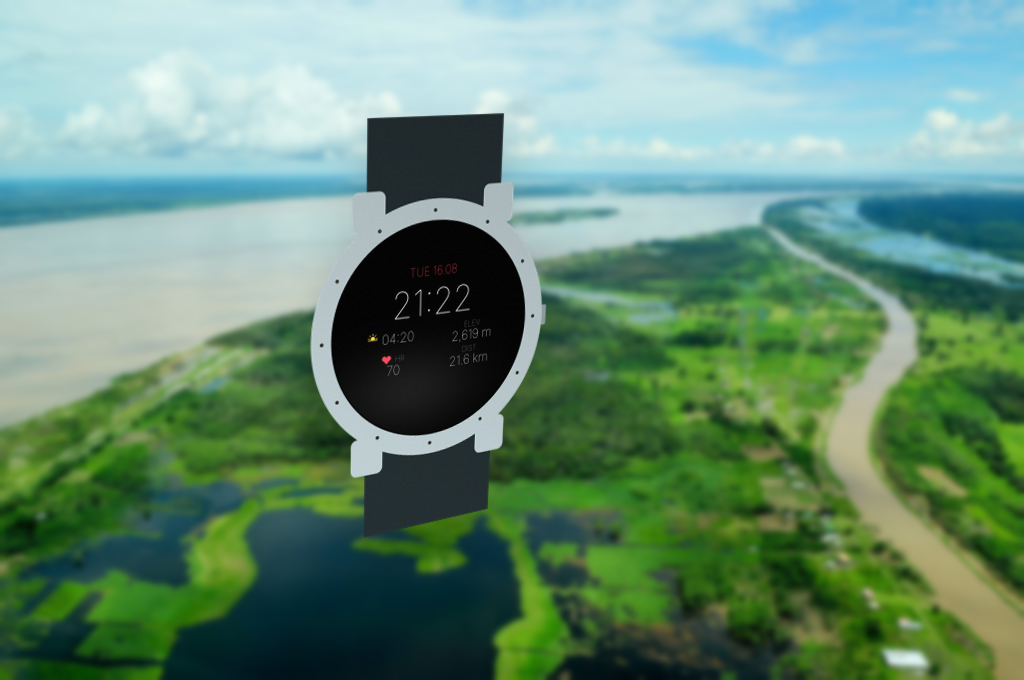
21:22
